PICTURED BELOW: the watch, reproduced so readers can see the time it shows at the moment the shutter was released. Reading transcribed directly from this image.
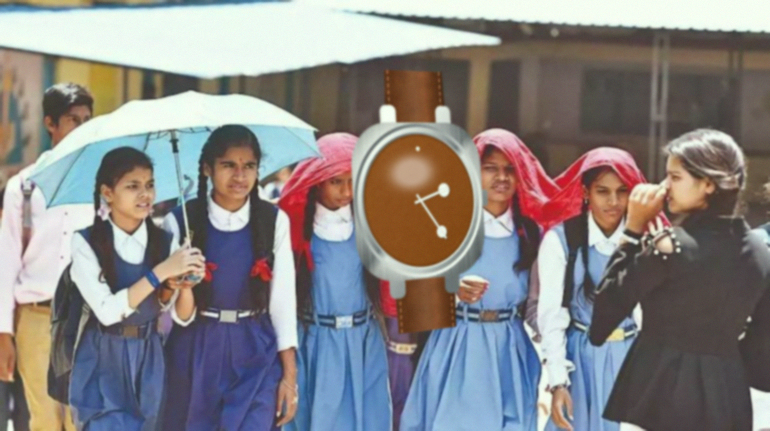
2:24
